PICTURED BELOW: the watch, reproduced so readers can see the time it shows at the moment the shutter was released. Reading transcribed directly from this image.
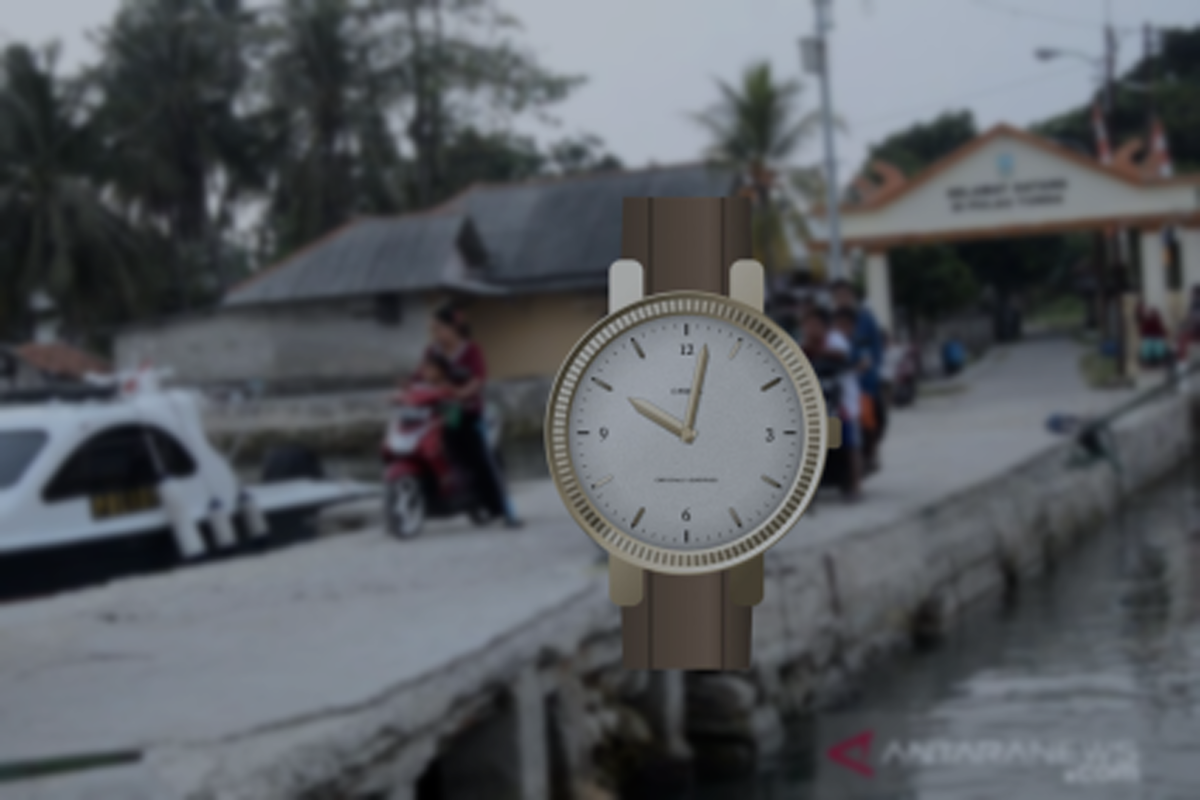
10:02
